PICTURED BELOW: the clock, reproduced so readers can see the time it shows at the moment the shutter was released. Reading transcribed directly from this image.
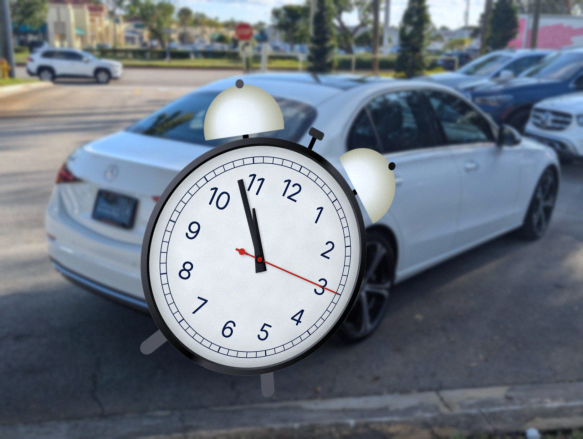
10:53:15
